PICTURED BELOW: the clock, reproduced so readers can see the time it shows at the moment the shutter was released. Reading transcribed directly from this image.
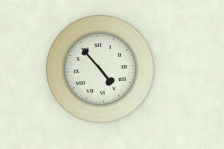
4:54
